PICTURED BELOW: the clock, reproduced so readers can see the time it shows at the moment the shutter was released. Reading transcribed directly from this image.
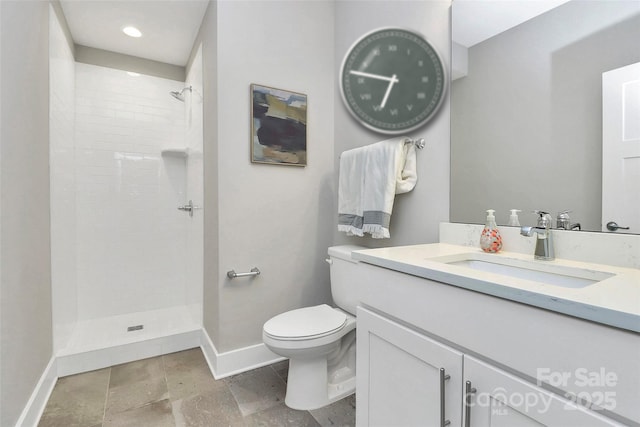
6:47
